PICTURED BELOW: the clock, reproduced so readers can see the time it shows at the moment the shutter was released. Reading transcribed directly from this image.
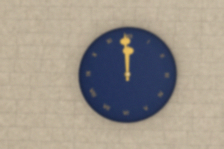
11:59
